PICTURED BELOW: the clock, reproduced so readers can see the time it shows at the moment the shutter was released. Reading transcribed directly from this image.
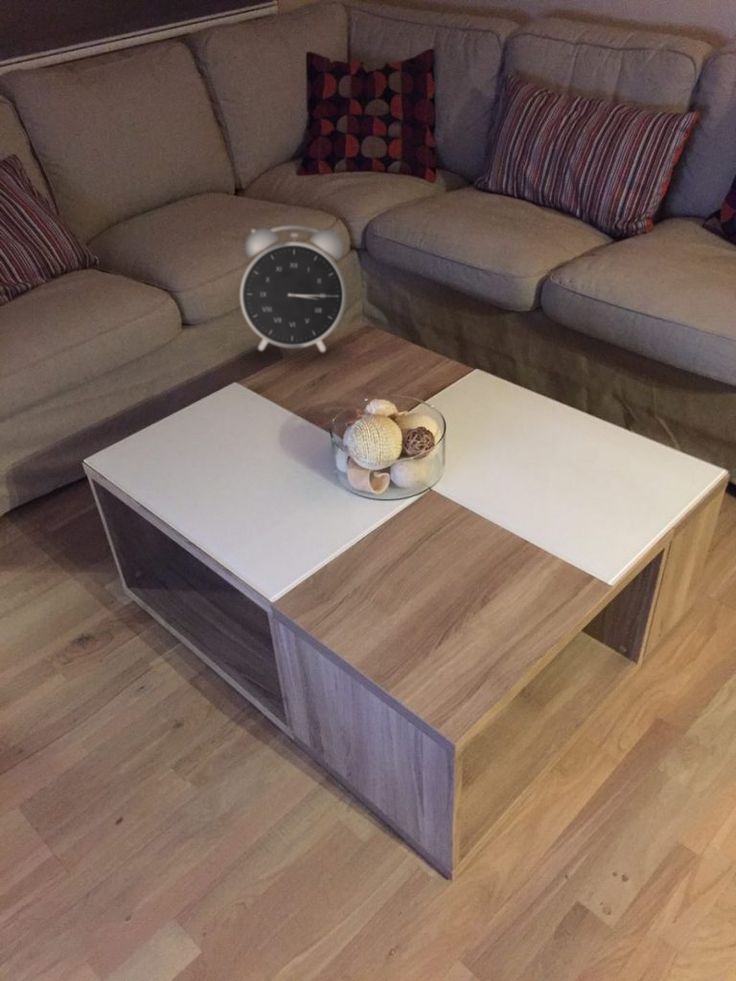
3:15
